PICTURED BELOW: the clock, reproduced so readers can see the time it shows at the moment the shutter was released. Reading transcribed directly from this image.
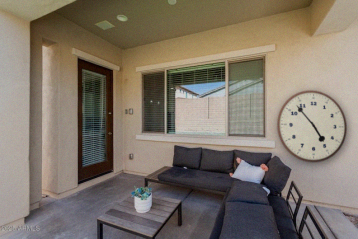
4:53
